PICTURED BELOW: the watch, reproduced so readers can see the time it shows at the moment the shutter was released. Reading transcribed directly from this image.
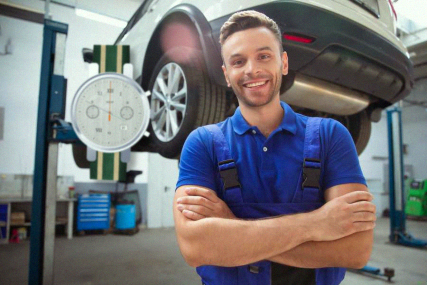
3:49
